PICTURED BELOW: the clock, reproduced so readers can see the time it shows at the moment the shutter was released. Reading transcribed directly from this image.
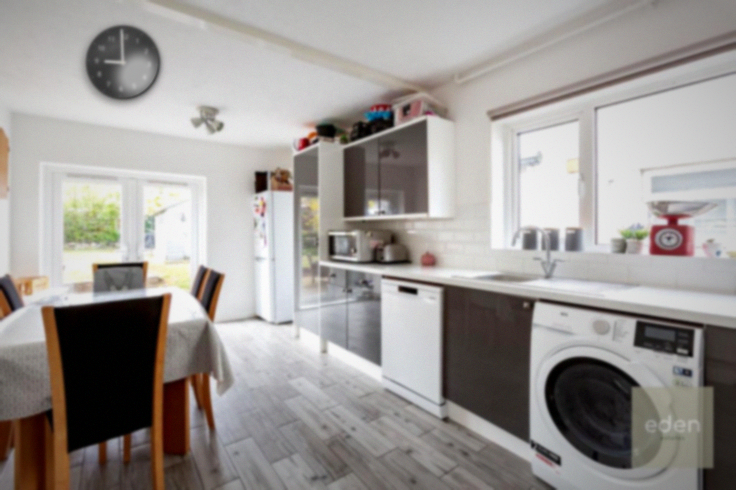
8:59
